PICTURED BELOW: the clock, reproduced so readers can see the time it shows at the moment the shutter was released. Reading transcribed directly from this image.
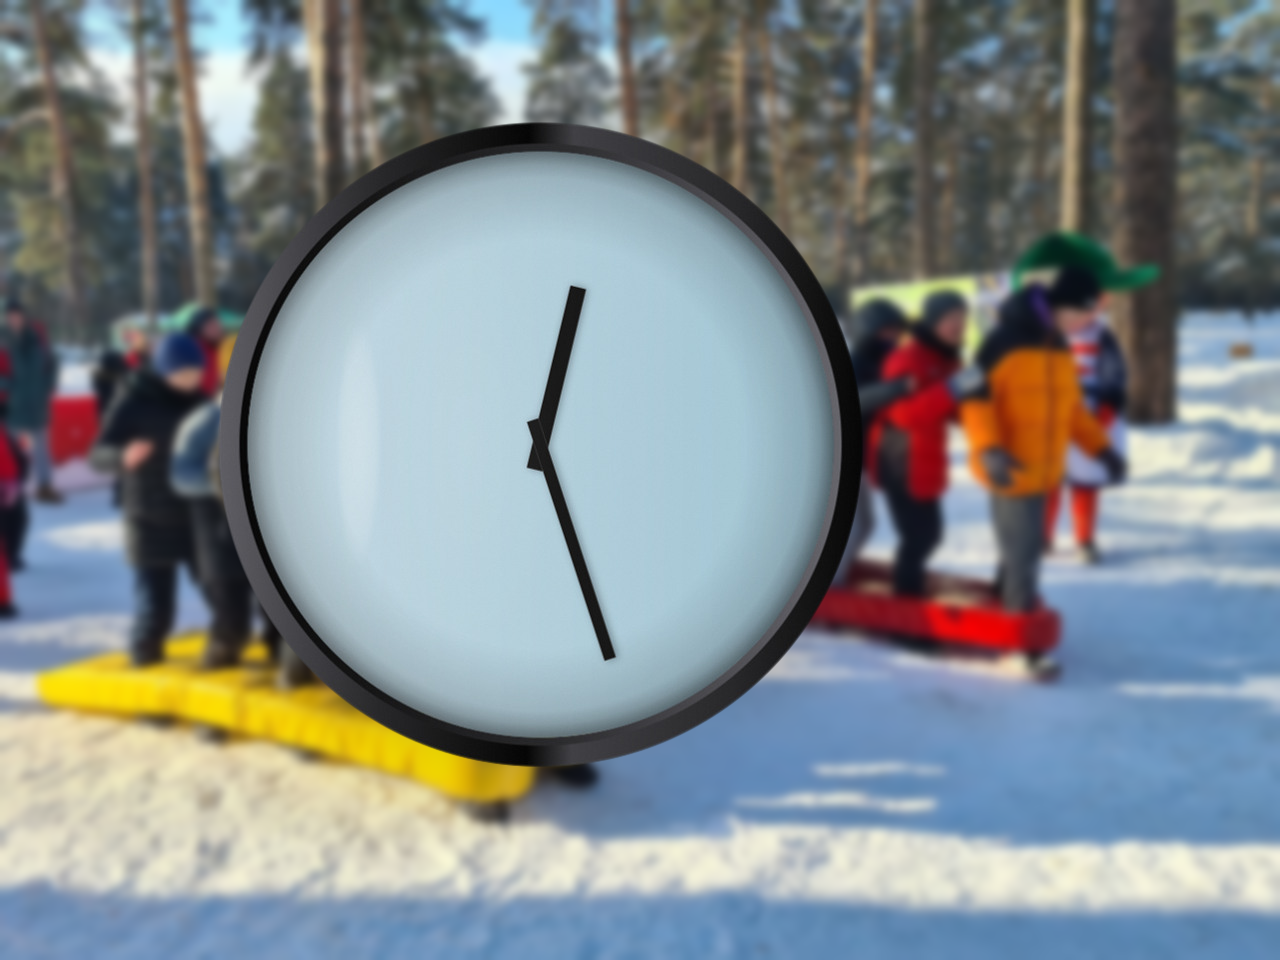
12:27
